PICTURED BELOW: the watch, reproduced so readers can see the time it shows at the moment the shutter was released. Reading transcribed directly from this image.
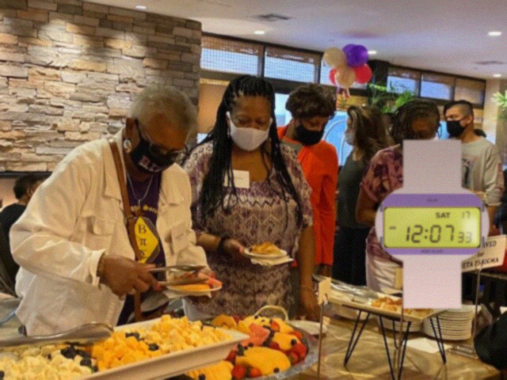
12:07:33
